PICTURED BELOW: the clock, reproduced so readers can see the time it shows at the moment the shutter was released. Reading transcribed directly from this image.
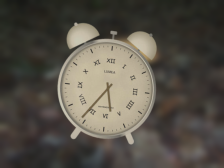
5:36
